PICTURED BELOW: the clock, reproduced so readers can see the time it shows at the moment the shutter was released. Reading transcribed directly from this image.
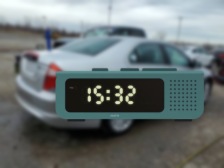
15:32
